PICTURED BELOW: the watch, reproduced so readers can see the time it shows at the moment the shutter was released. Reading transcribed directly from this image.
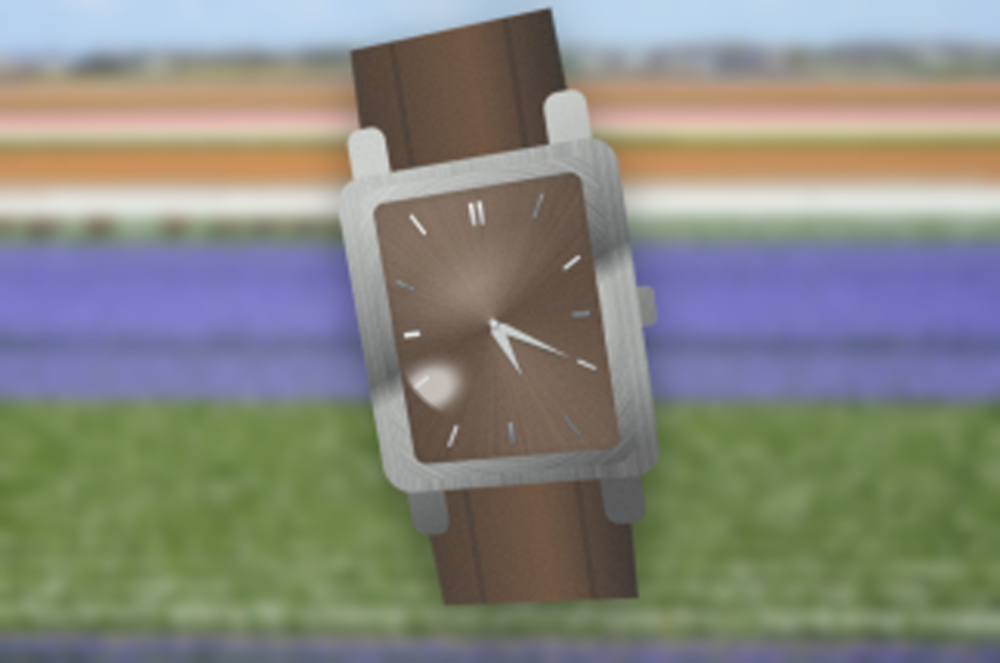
5:20
